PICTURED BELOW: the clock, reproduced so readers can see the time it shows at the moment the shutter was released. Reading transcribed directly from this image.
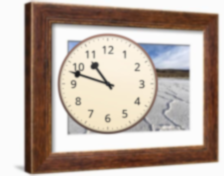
10:48
